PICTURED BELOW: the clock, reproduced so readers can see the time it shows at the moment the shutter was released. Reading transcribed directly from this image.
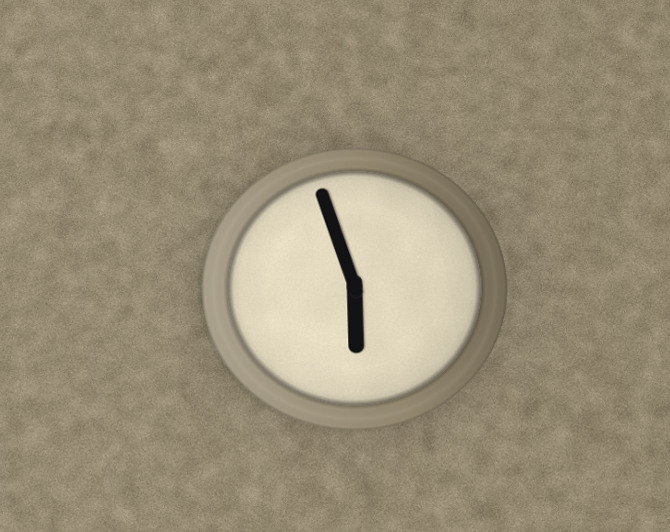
5:57
